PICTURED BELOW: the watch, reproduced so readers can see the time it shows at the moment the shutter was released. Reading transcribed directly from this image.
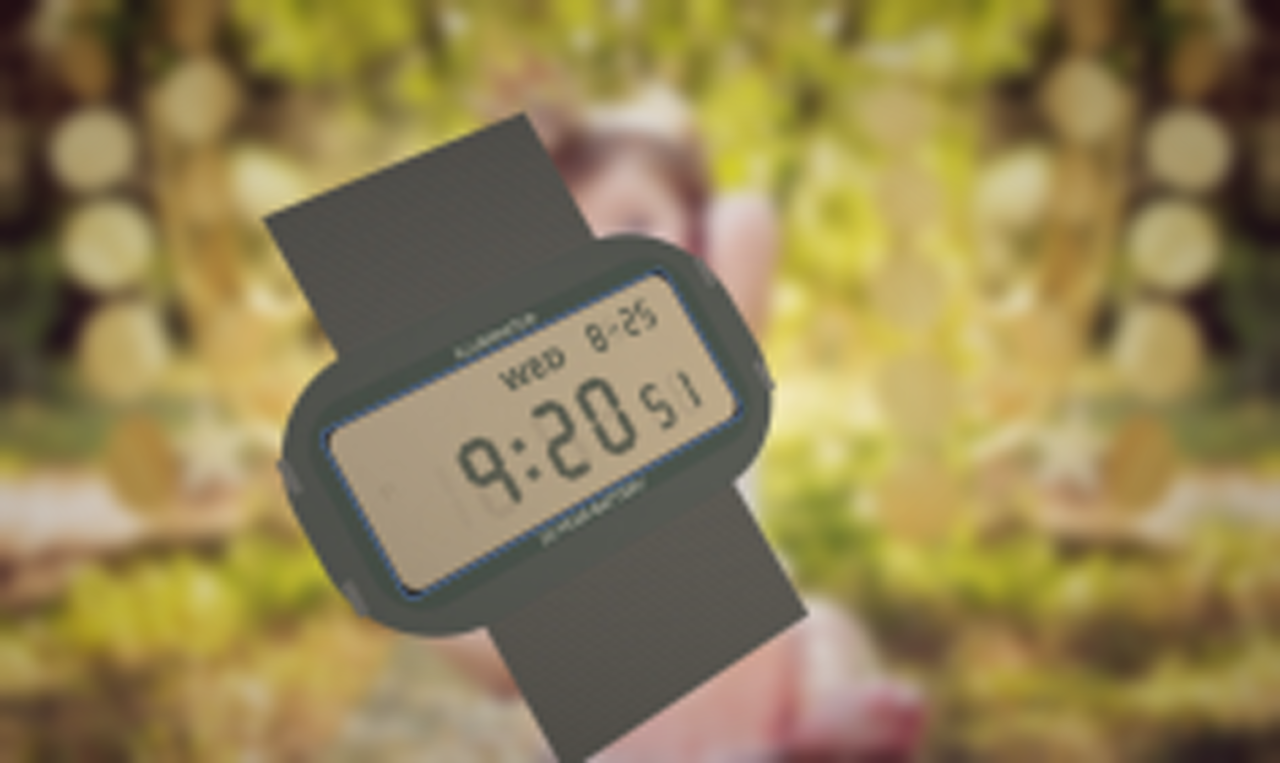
9:20:51
